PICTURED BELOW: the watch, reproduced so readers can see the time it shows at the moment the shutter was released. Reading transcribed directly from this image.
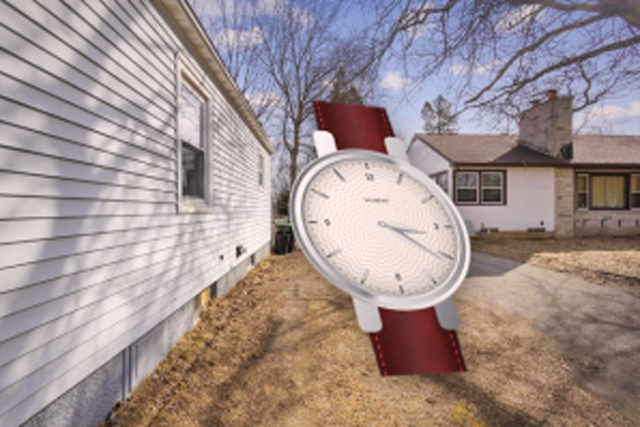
3:21
